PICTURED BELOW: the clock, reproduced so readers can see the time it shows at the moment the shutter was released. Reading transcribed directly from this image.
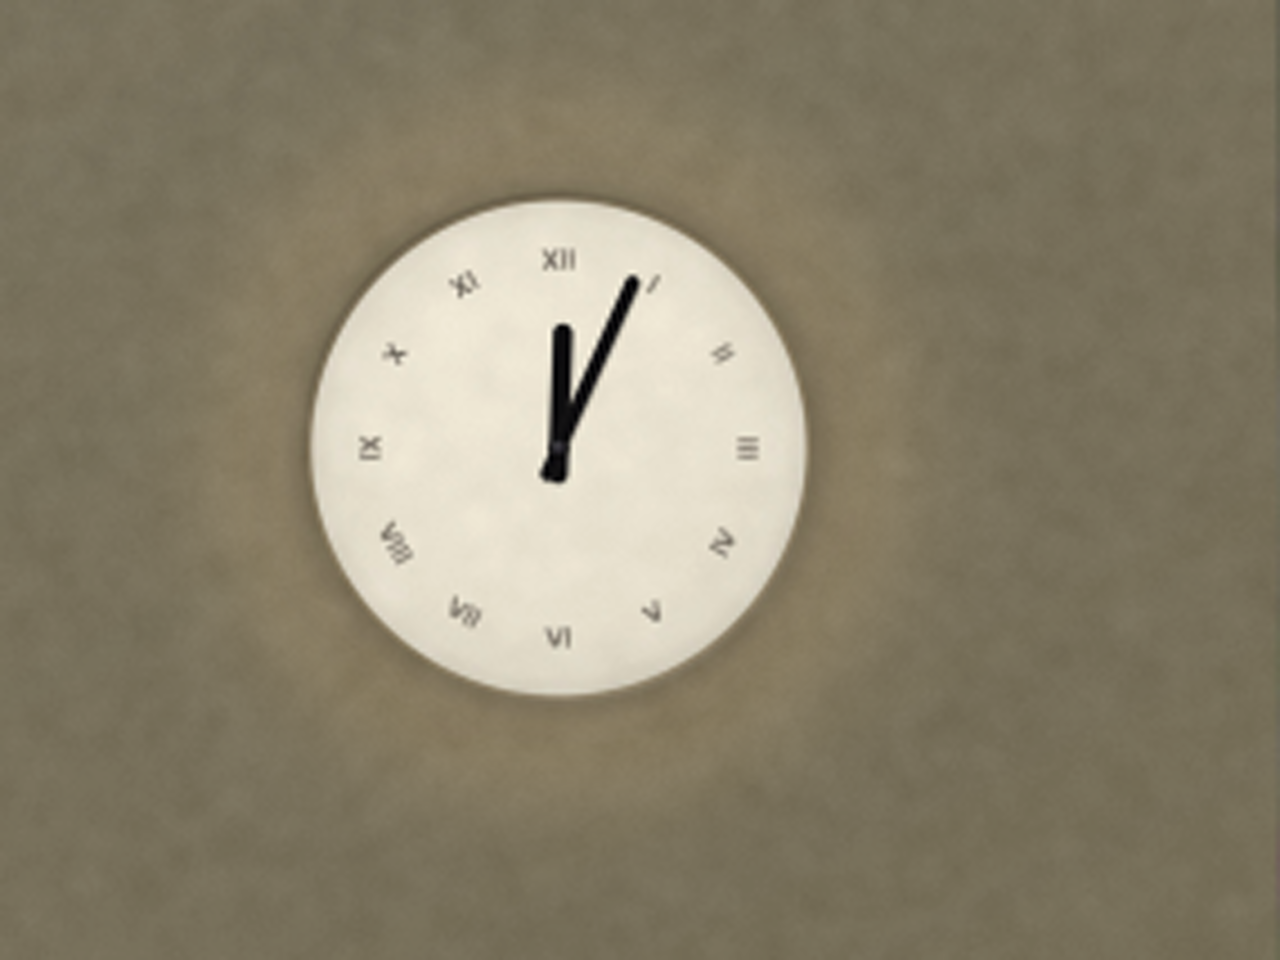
12:04
